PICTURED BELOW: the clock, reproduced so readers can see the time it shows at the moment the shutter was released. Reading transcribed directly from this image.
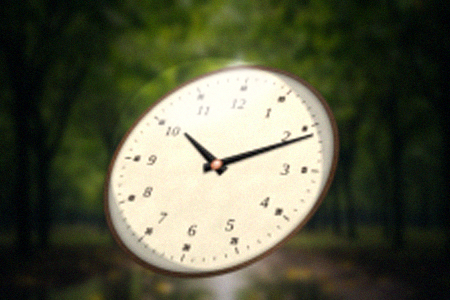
10:11
